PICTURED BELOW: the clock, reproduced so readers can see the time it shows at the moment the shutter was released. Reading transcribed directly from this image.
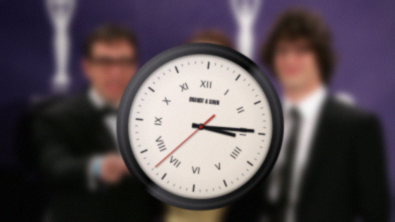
3:14:37
